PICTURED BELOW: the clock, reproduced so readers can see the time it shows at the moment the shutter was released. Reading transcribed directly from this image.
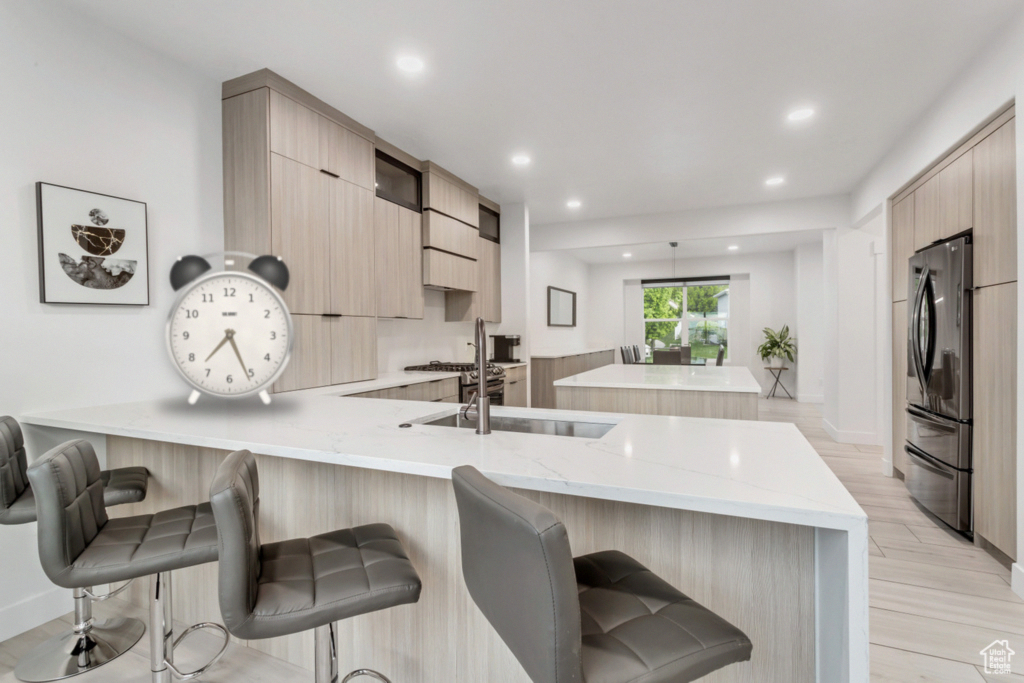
7:26
